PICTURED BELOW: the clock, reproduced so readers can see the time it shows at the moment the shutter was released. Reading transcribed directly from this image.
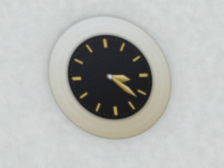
3:22
